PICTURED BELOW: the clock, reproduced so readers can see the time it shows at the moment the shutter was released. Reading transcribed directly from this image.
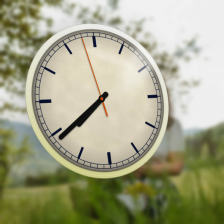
7:38:58
